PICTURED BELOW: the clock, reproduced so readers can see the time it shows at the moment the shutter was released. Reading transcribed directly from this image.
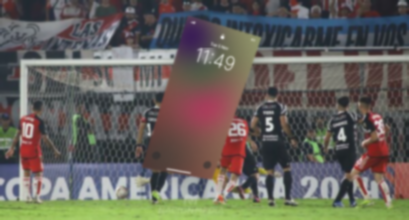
11:49
